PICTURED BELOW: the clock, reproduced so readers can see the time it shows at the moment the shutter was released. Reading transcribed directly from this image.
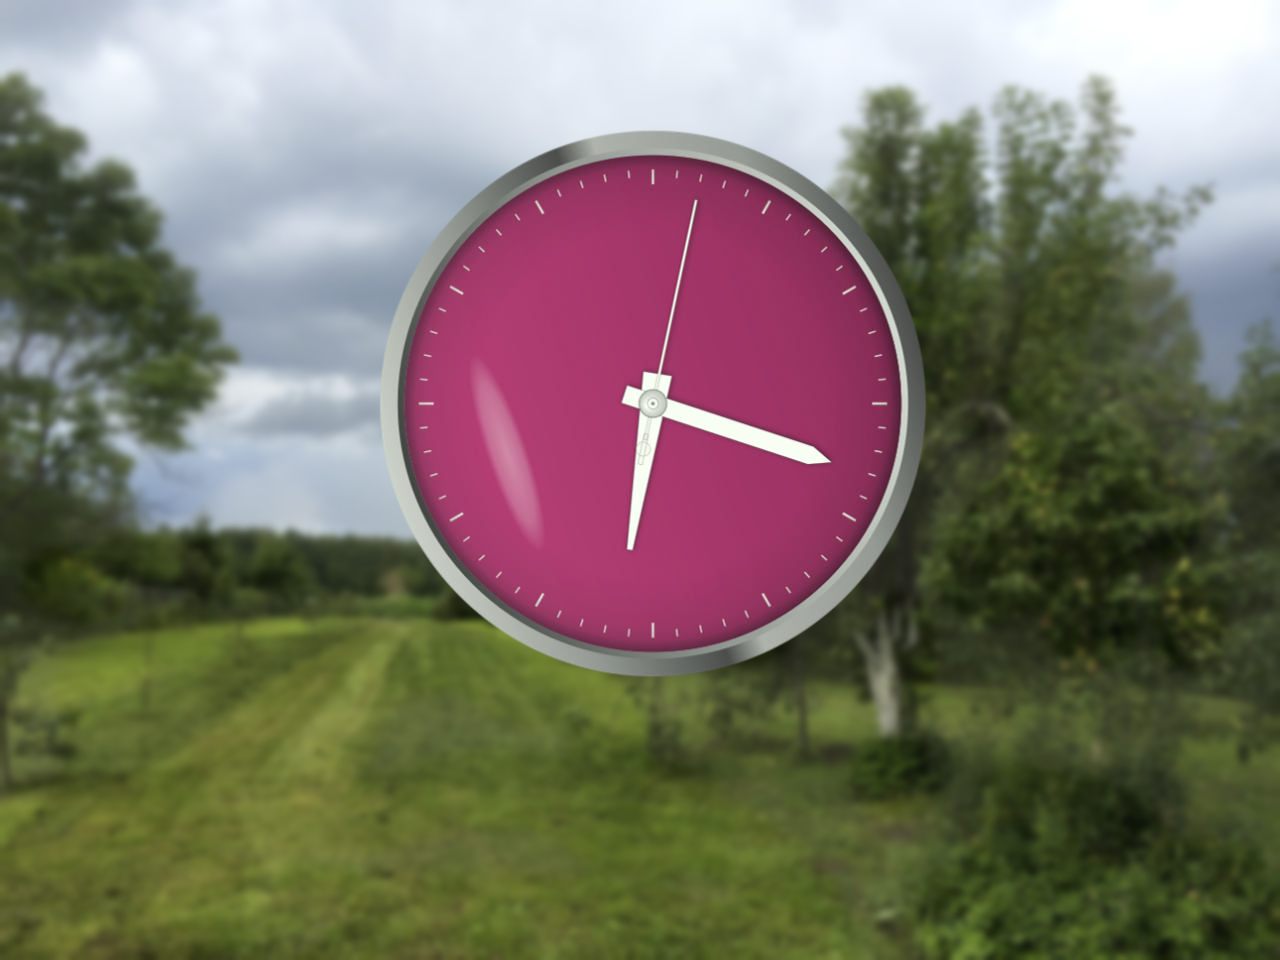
6:18:02
